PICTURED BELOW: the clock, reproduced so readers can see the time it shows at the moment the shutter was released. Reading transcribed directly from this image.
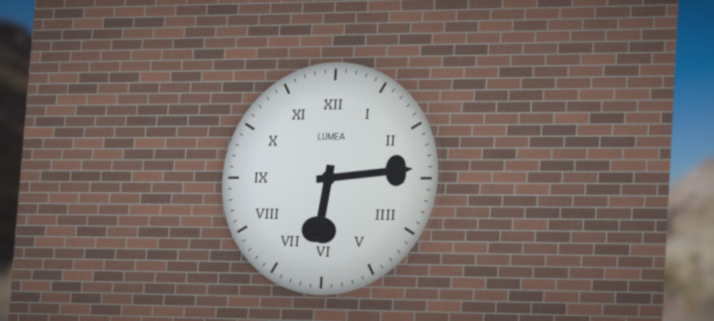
6:14
